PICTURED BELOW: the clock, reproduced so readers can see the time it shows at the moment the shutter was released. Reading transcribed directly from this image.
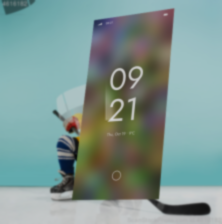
9:21
